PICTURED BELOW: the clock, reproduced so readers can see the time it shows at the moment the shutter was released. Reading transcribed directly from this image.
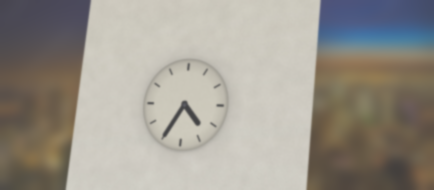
4:35
